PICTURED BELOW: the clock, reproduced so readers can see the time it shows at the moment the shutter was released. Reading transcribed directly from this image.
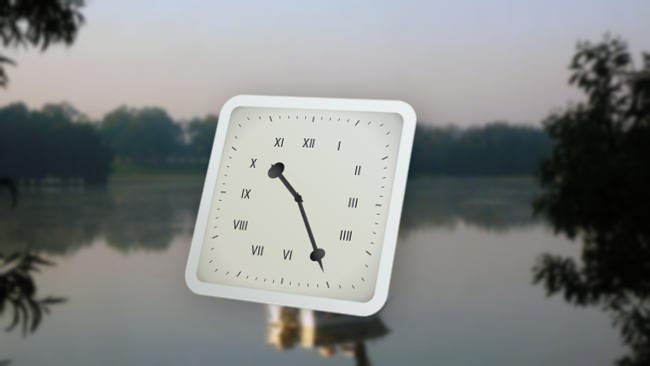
10:25
